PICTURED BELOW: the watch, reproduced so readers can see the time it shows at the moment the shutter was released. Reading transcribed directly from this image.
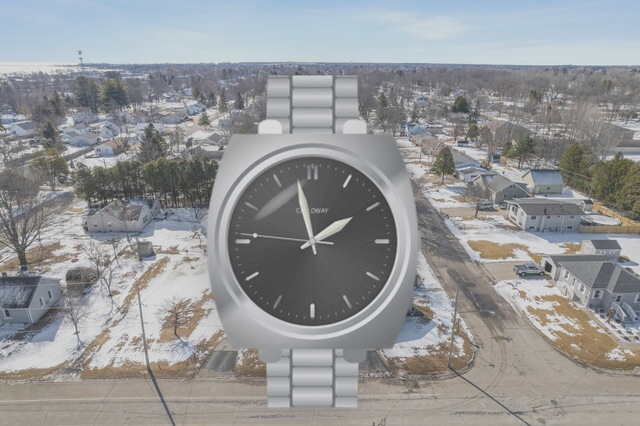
1:57:46
